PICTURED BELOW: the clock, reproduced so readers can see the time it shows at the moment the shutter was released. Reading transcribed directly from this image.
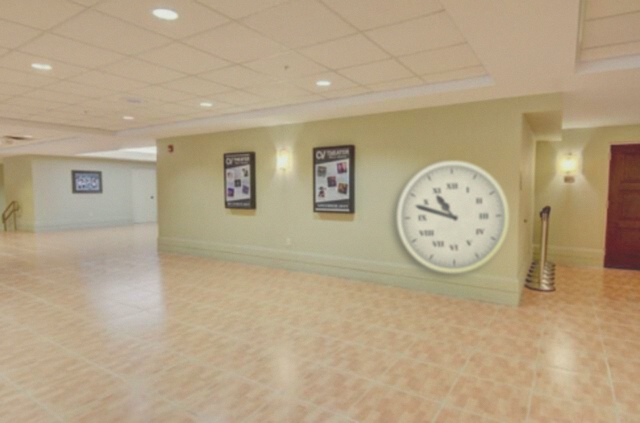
10:48
